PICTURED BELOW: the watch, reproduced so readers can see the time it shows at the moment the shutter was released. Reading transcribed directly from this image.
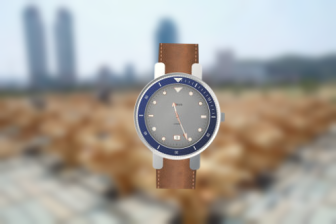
11:26
